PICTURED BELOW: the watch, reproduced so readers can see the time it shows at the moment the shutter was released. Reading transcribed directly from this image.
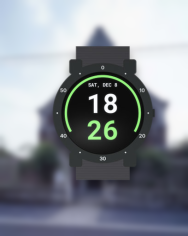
18:26
